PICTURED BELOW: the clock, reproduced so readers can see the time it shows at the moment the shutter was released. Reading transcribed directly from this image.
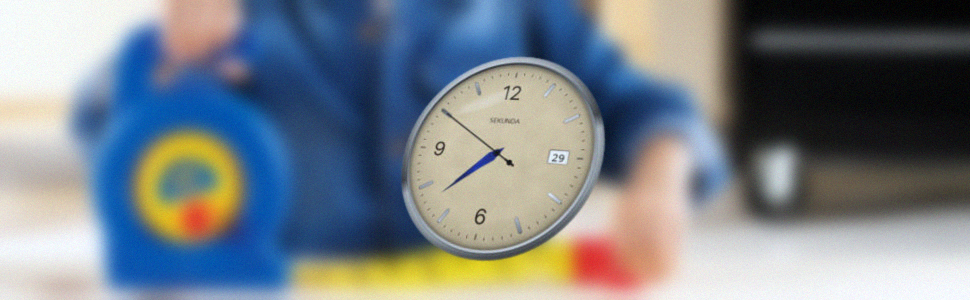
7:37:50
